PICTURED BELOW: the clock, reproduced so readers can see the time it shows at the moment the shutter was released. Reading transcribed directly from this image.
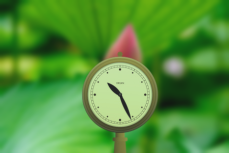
10:26
